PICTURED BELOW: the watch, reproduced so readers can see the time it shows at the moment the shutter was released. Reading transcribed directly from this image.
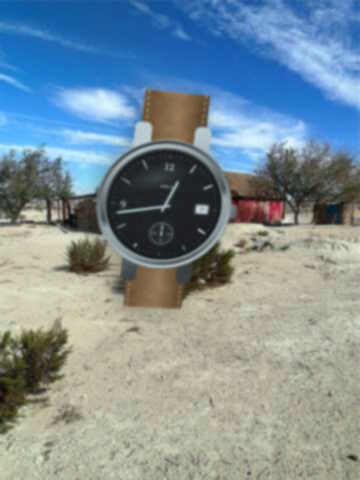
12:43
